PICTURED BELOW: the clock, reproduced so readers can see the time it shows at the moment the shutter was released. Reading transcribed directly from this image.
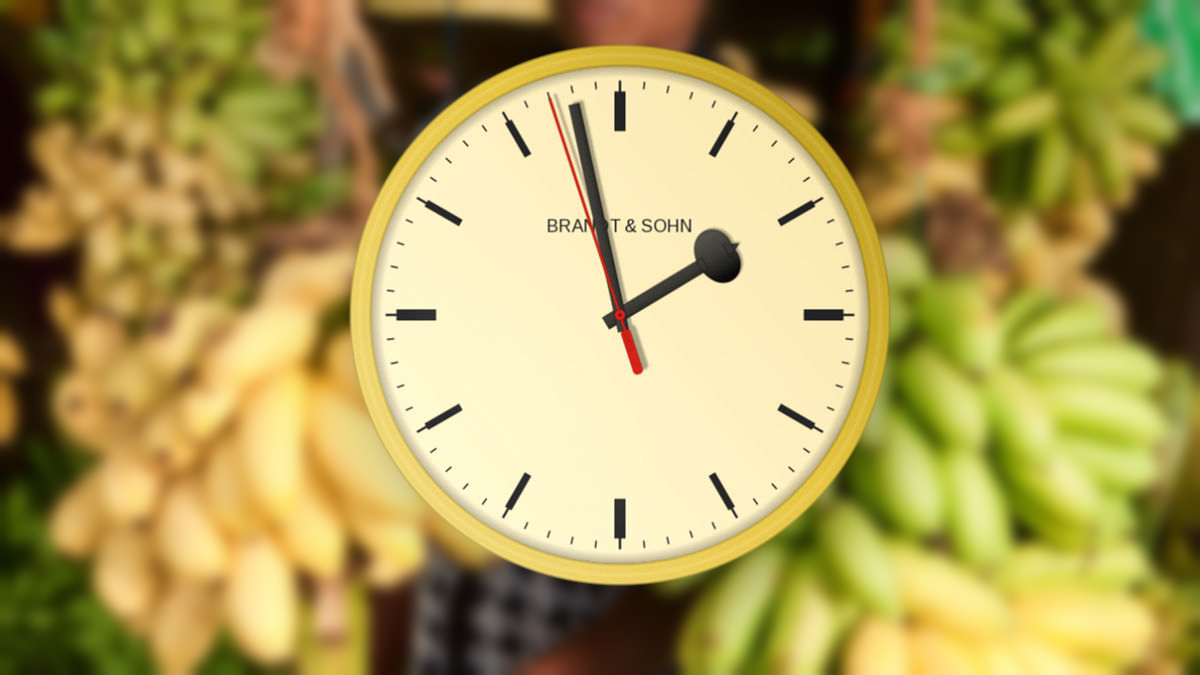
1:57:57
